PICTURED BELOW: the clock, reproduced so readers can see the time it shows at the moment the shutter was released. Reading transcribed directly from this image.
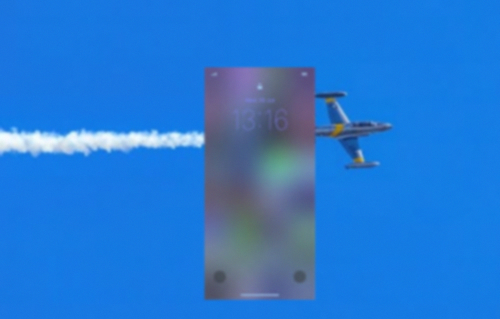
13:16
